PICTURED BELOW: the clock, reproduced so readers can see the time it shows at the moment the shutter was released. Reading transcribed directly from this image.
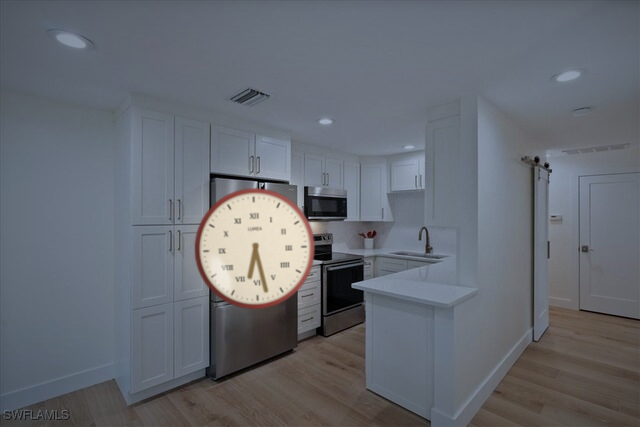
6:28
